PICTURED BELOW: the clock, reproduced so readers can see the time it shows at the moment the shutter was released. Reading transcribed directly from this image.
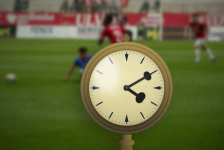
4:10
